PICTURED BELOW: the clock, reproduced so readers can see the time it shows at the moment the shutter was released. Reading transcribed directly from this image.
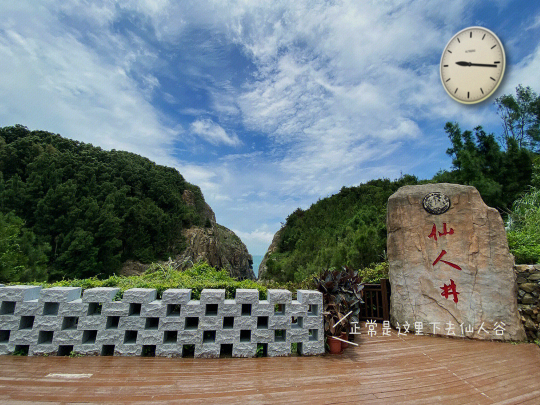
9:16
